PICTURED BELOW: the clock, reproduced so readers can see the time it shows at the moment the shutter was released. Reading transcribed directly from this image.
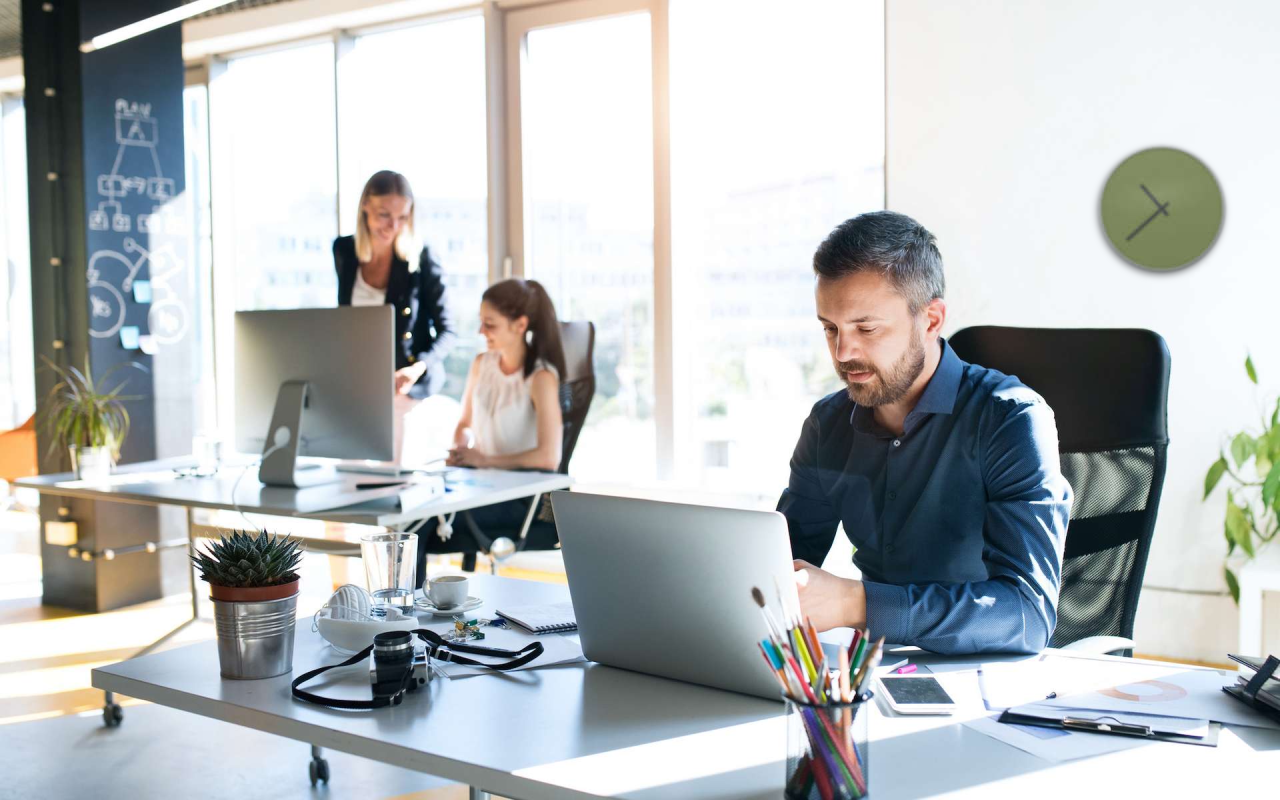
10:38
